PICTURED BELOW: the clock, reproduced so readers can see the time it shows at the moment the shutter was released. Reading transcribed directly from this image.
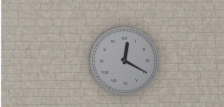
12:20
